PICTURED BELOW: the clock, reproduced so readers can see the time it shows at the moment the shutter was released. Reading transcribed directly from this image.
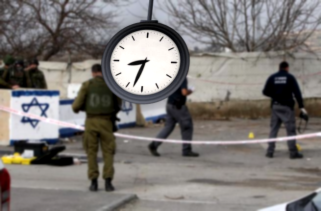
8:33
